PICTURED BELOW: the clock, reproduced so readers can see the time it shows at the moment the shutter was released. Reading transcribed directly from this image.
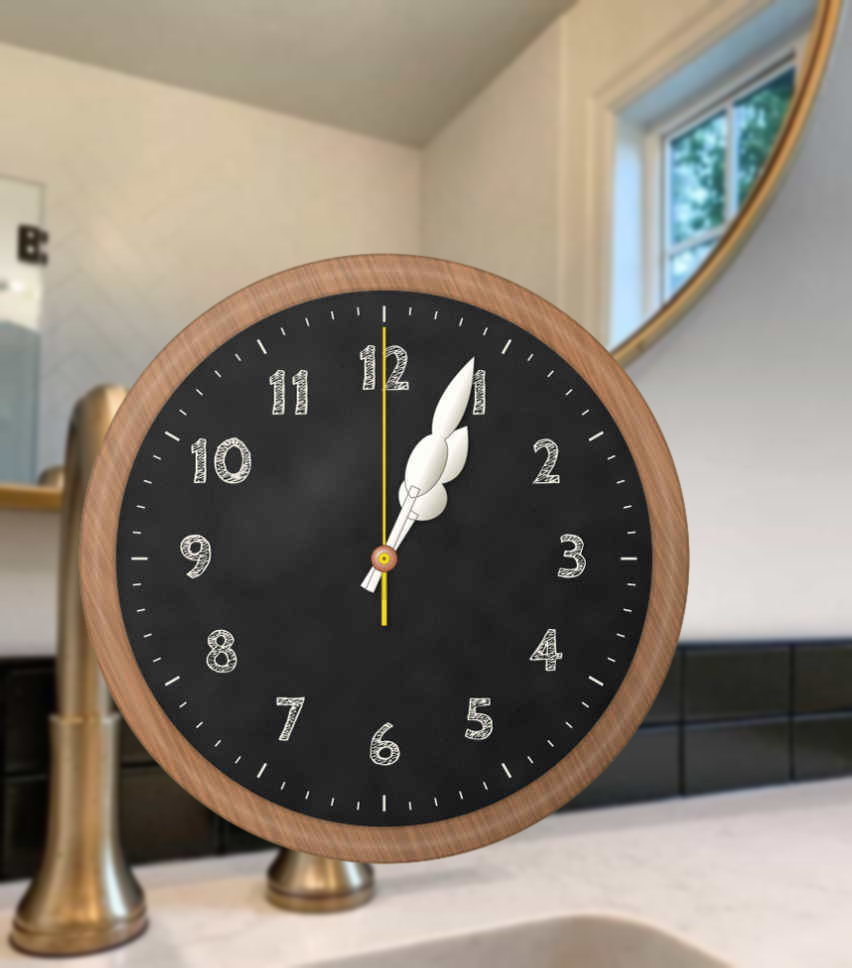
1:04:00
